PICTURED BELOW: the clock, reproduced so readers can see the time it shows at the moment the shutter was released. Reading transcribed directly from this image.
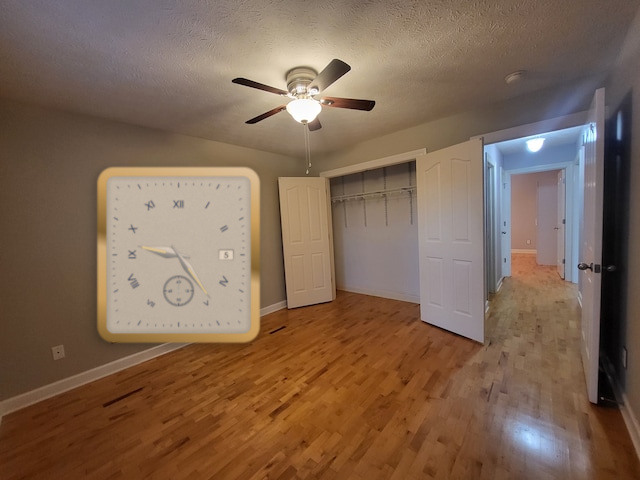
9:24
